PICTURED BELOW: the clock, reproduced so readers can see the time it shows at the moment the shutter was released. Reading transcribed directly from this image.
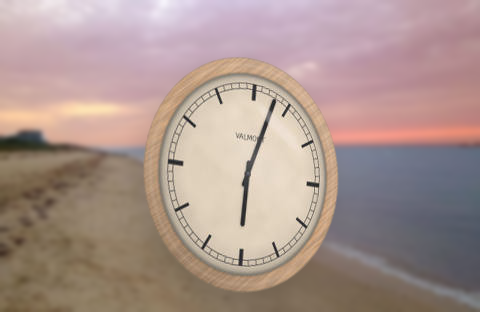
6:03
